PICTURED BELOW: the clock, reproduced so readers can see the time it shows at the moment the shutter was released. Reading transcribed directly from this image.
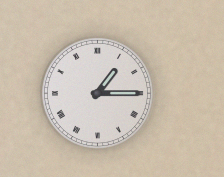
1:15
